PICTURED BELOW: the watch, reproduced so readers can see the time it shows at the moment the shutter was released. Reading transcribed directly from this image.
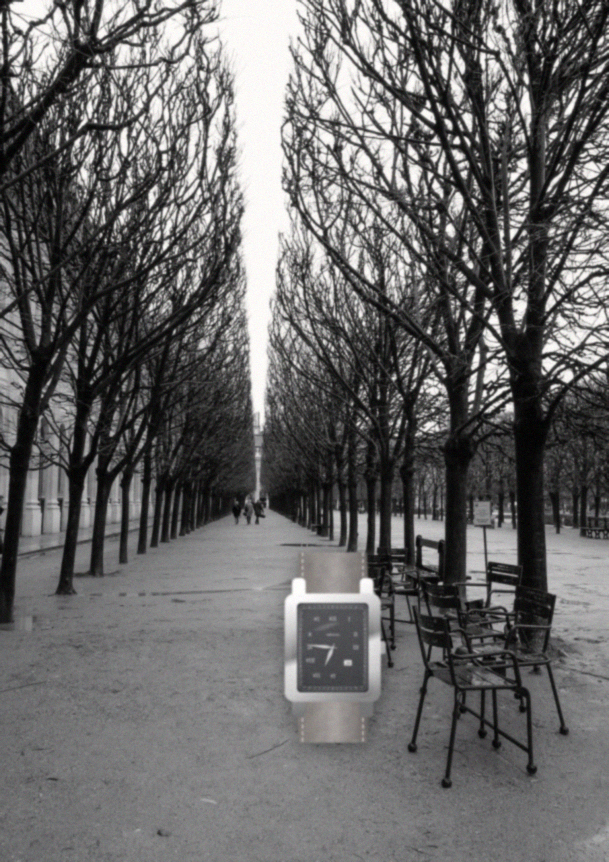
6:46
